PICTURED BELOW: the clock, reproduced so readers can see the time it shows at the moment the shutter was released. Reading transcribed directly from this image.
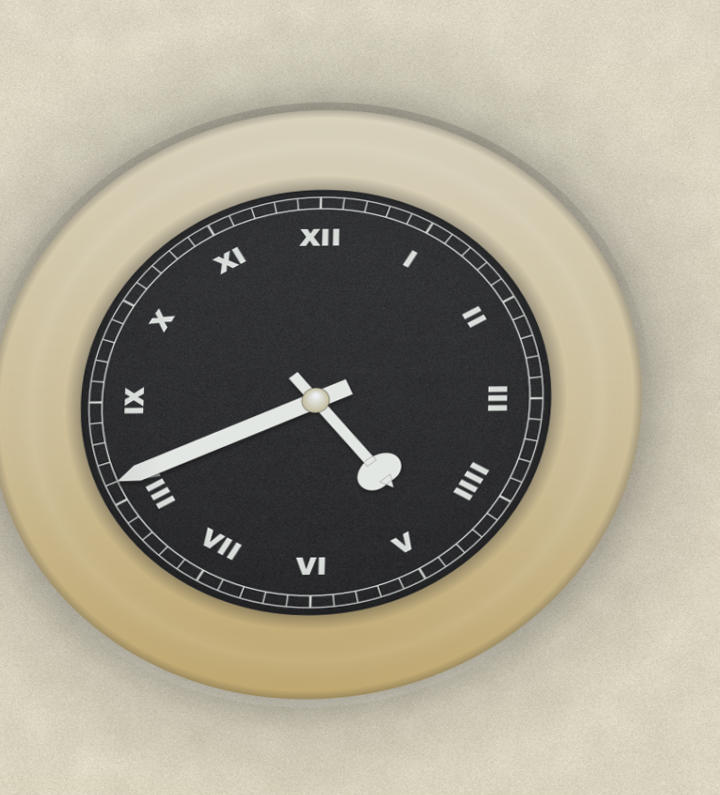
4:41
